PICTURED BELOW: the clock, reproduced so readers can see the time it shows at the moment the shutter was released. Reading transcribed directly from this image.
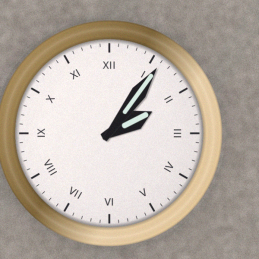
2:06
